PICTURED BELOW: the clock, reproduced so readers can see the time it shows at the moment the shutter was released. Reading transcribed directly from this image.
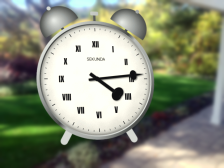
4:14
